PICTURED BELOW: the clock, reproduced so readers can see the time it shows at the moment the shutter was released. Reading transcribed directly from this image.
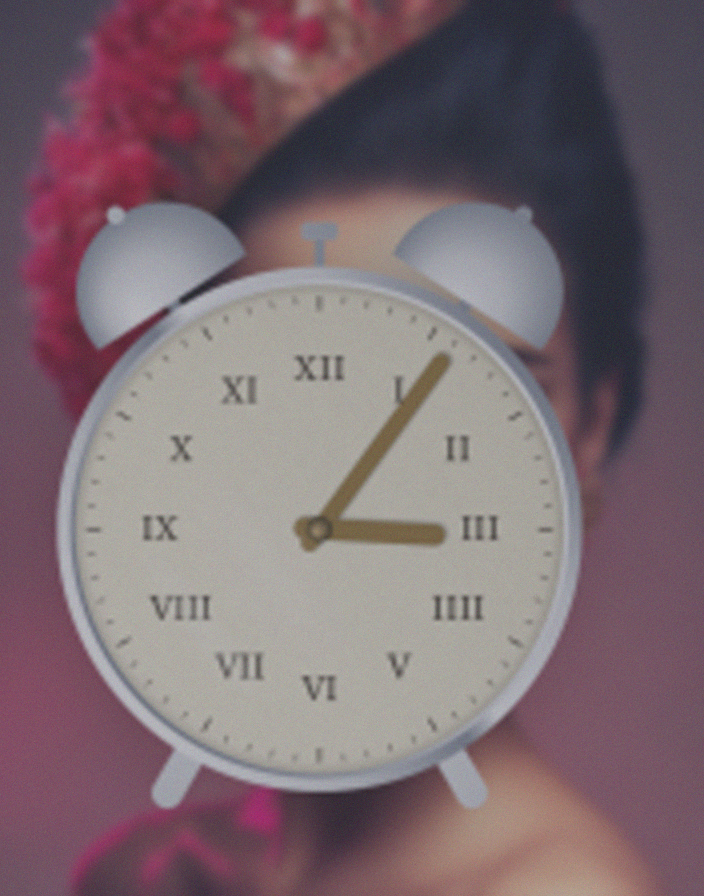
3:06
